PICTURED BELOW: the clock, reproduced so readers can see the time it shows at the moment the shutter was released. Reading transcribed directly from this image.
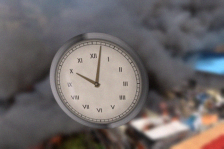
10:02
